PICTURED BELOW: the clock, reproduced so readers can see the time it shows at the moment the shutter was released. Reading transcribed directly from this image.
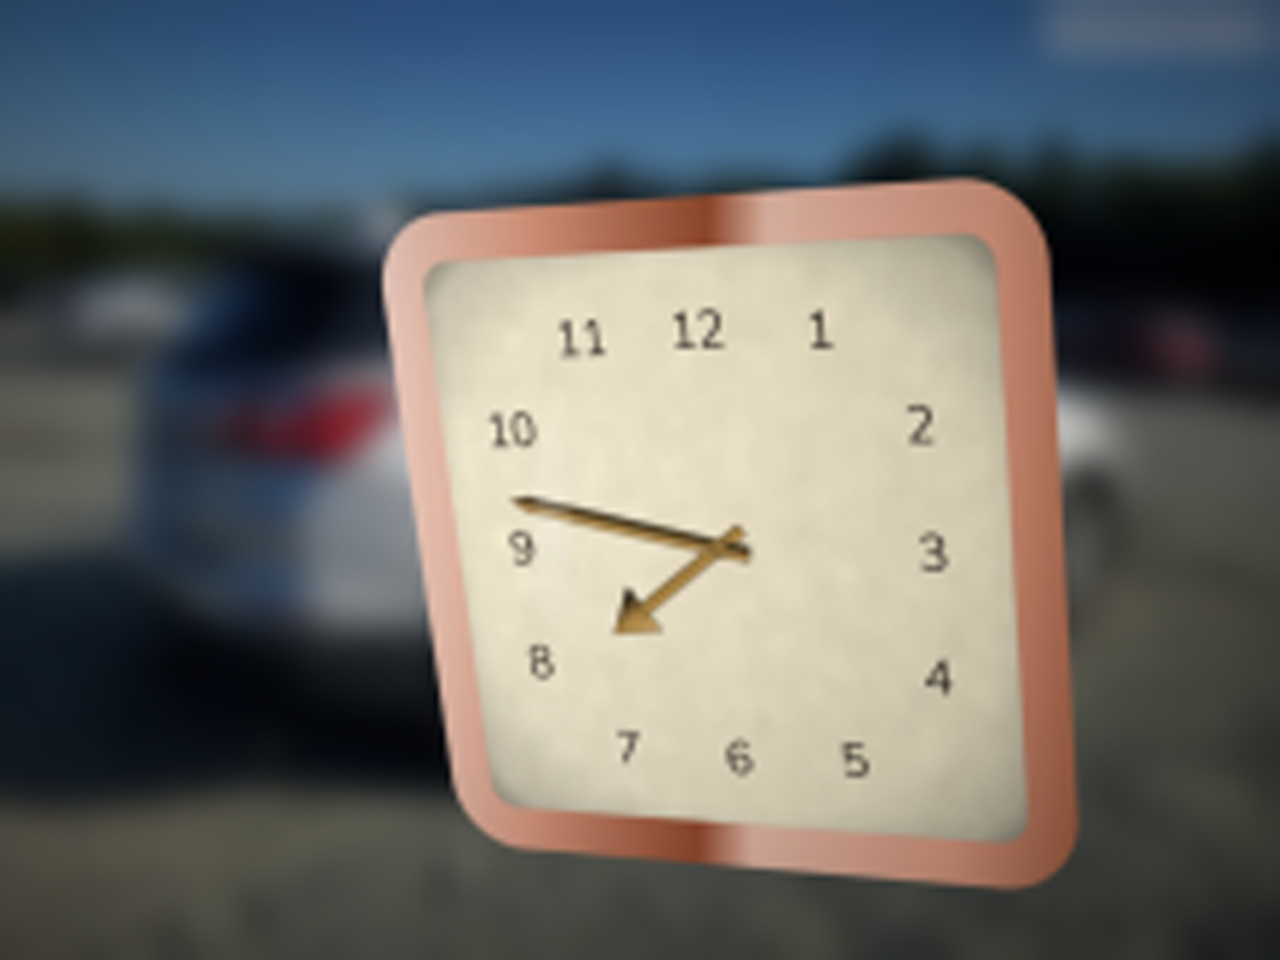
7:47
